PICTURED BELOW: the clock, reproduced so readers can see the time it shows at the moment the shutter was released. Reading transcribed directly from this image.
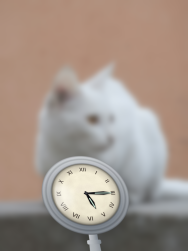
5:15
